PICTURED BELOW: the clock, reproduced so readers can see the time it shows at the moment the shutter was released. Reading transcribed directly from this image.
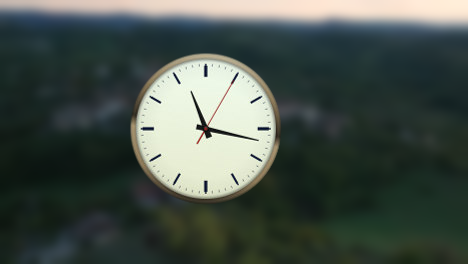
11:17:05
